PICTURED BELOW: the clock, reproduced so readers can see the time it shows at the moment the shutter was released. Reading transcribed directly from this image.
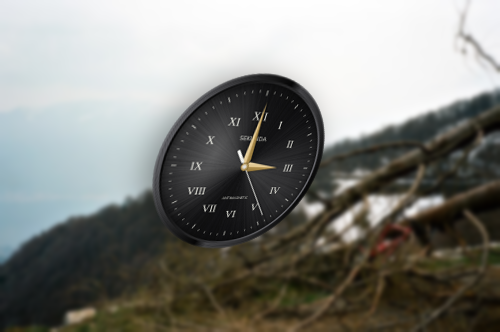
3:00:24
